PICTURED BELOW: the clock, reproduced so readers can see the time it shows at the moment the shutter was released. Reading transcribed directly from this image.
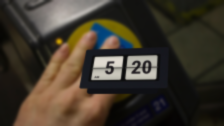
5:20
